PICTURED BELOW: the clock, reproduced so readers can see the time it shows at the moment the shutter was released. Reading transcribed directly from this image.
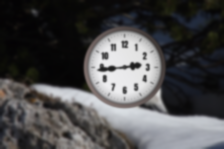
2:44
